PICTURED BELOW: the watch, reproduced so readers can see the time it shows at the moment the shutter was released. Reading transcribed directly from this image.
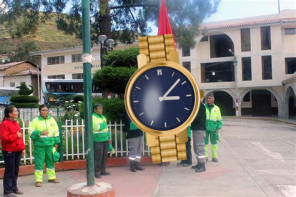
3:08
